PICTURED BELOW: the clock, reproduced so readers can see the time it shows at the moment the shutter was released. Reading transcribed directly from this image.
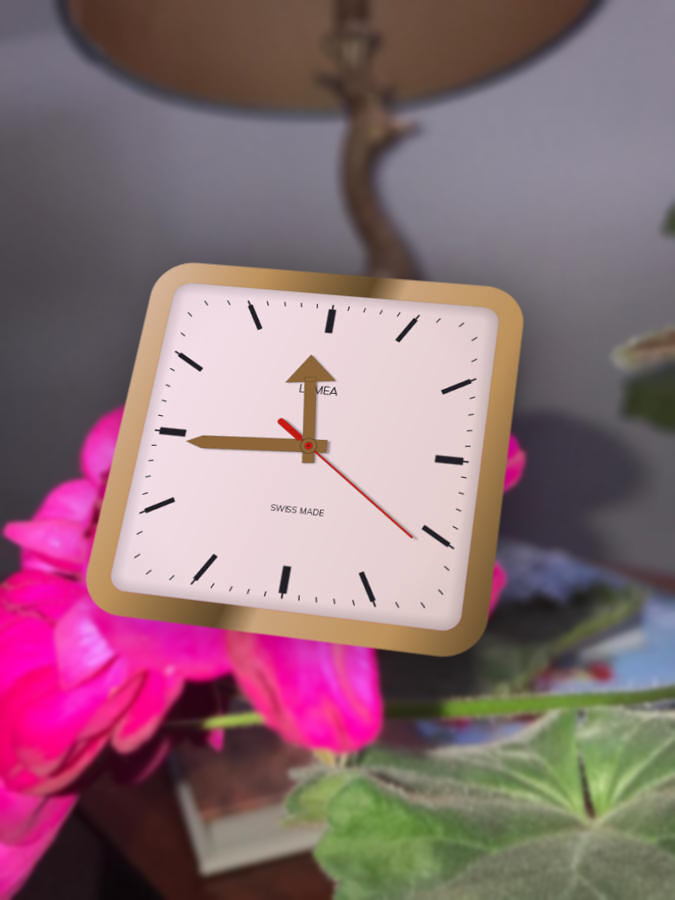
11:44:21
